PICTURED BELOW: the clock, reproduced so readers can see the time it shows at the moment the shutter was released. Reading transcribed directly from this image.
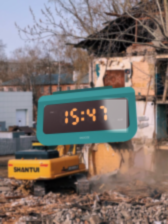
15:47
